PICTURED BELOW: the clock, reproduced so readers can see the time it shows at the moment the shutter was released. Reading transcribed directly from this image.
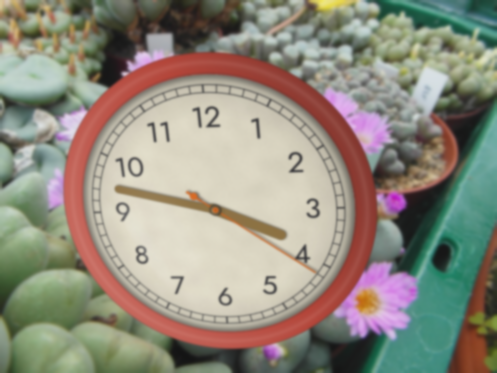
3:47:21
